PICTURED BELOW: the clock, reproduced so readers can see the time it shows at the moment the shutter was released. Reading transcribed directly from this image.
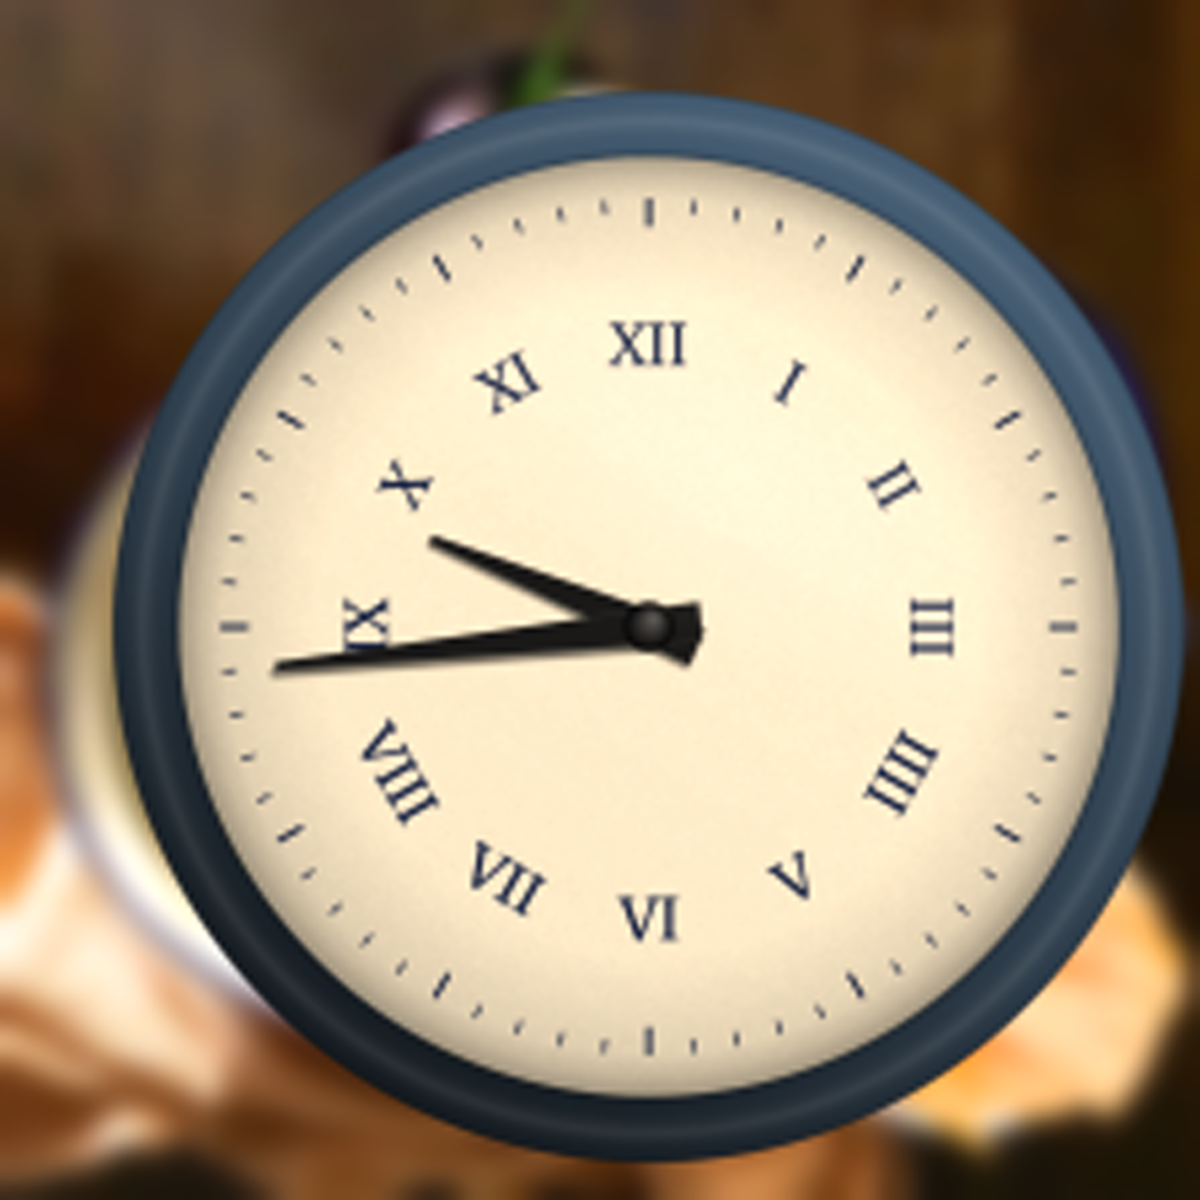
9:44
